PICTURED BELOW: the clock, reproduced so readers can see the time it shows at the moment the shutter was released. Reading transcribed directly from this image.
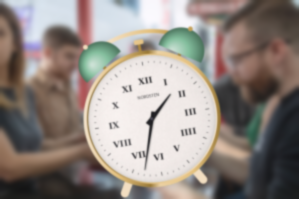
1:33
